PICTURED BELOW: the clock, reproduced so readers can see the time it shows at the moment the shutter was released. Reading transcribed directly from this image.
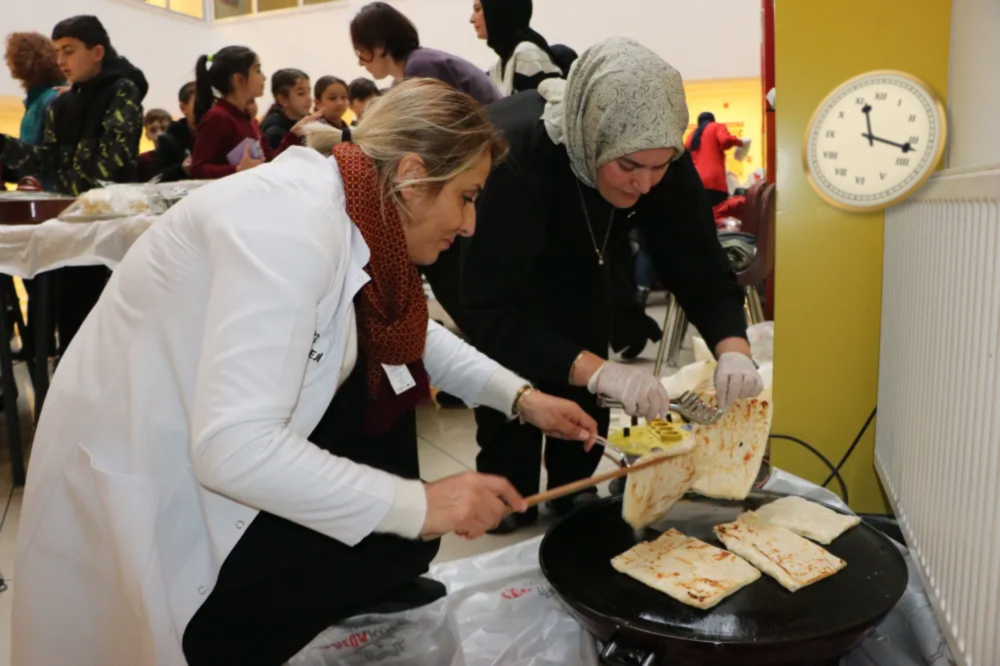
11:17
